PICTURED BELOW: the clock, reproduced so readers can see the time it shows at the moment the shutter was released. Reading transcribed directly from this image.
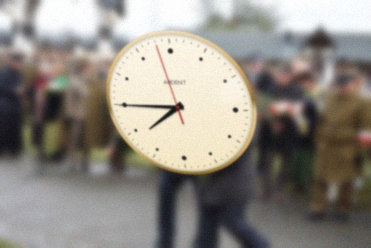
7:44:58
